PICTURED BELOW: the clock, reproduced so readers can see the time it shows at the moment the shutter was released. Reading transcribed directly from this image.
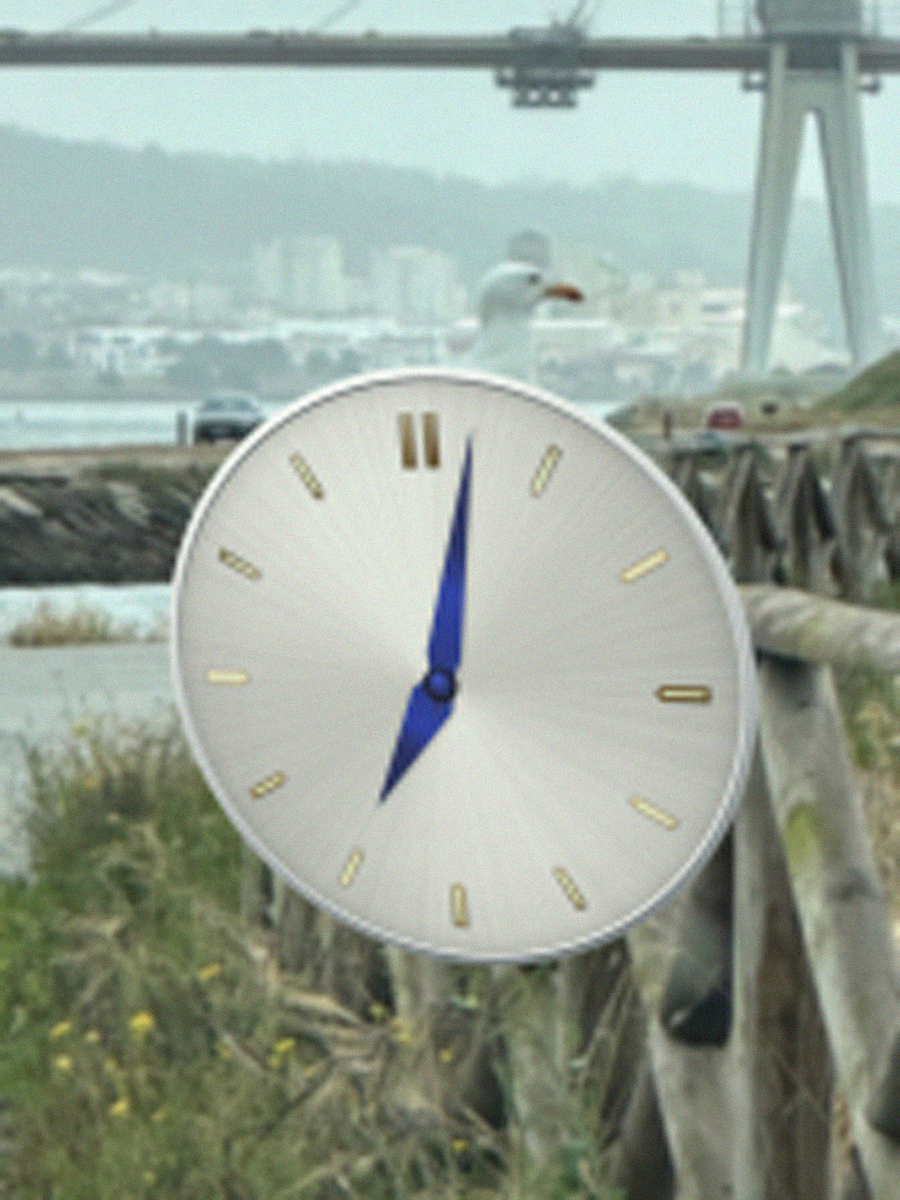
7:02
